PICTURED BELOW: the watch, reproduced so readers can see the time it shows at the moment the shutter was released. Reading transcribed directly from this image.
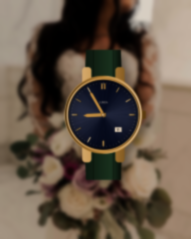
8:55
